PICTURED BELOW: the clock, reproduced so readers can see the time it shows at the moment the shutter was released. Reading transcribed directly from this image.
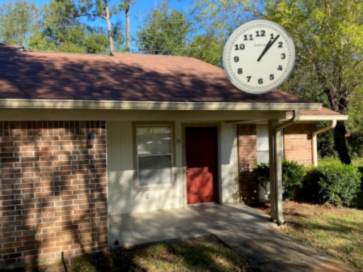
1:07
